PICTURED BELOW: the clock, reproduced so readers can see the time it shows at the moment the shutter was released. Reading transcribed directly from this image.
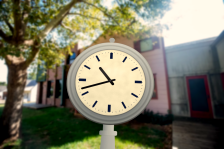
10:42
